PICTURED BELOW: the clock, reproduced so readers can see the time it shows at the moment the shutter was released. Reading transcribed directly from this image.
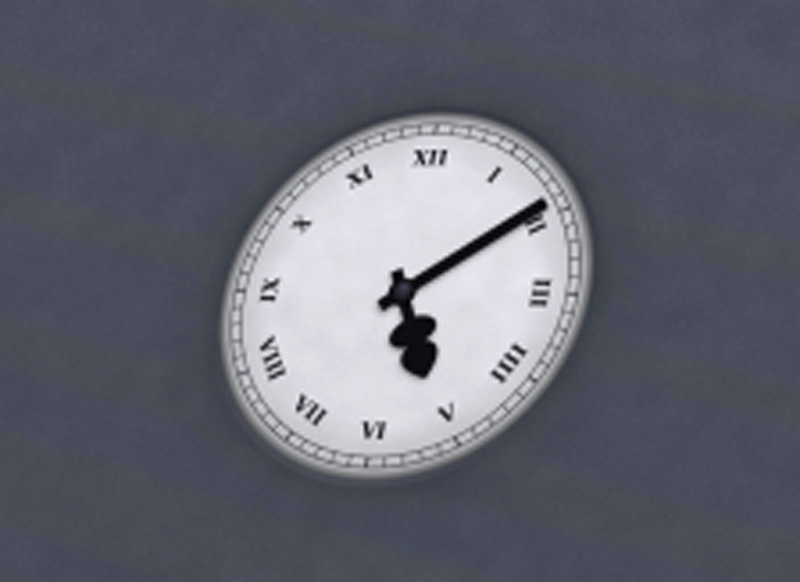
5:09
